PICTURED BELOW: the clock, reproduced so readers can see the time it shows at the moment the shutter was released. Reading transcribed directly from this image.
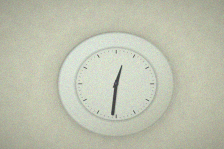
12:31
